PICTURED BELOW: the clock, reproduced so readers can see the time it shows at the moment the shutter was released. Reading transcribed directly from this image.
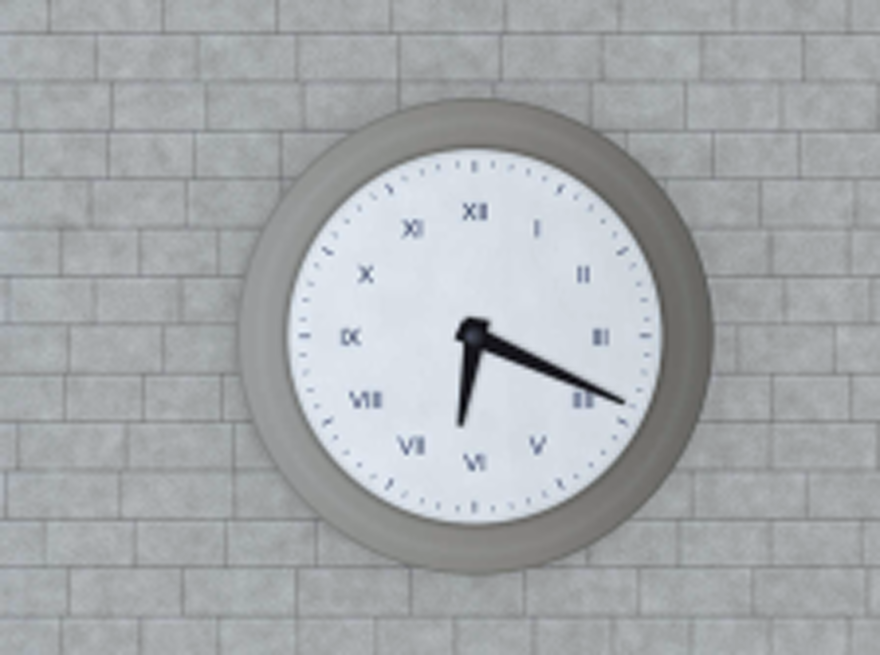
6:19
